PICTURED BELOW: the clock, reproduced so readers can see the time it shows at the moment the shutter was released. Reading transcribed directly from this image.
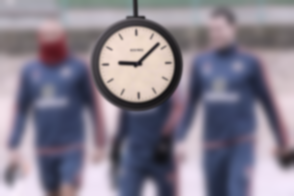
9:08
